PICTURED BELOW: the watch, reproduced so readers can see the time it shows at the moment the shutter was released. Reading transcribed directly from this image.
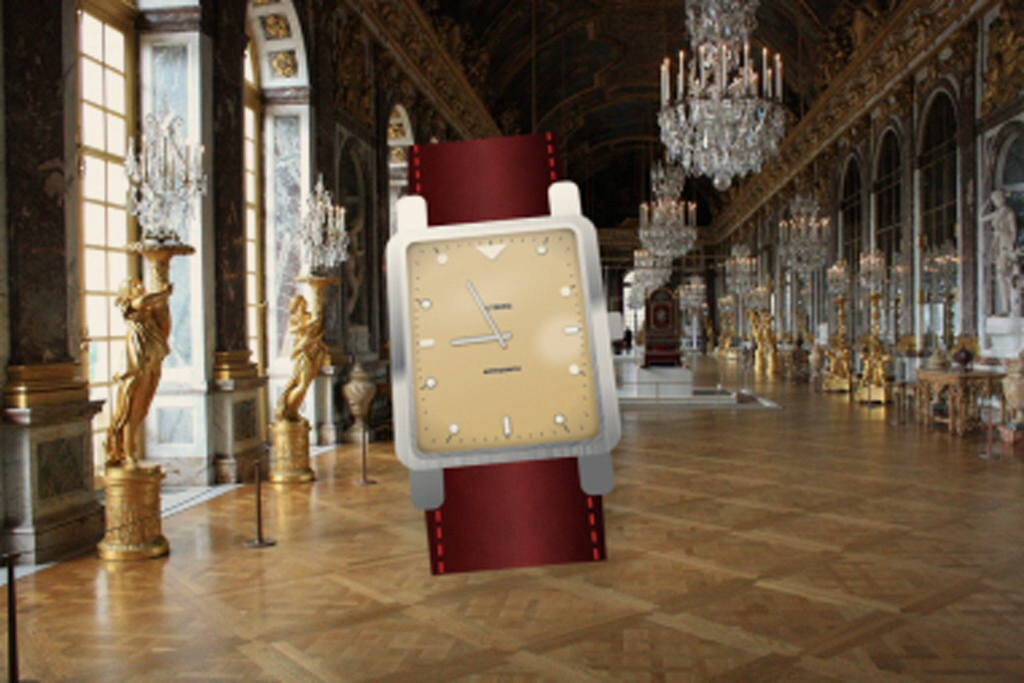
8:56
